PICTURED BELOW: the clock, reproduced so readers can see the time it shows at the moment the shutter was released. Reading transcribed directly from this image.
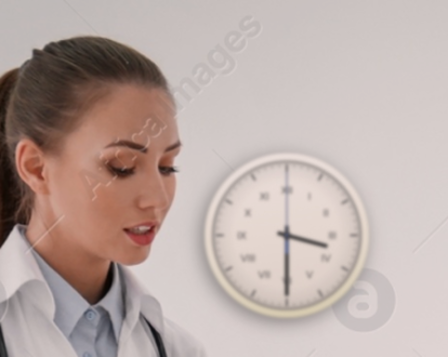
3:30:00
